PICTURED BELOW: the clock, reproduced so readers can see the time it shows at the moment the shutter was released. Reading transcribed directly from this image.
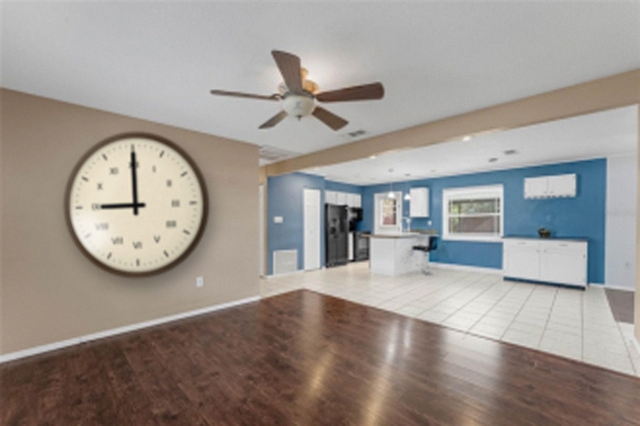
9:00
